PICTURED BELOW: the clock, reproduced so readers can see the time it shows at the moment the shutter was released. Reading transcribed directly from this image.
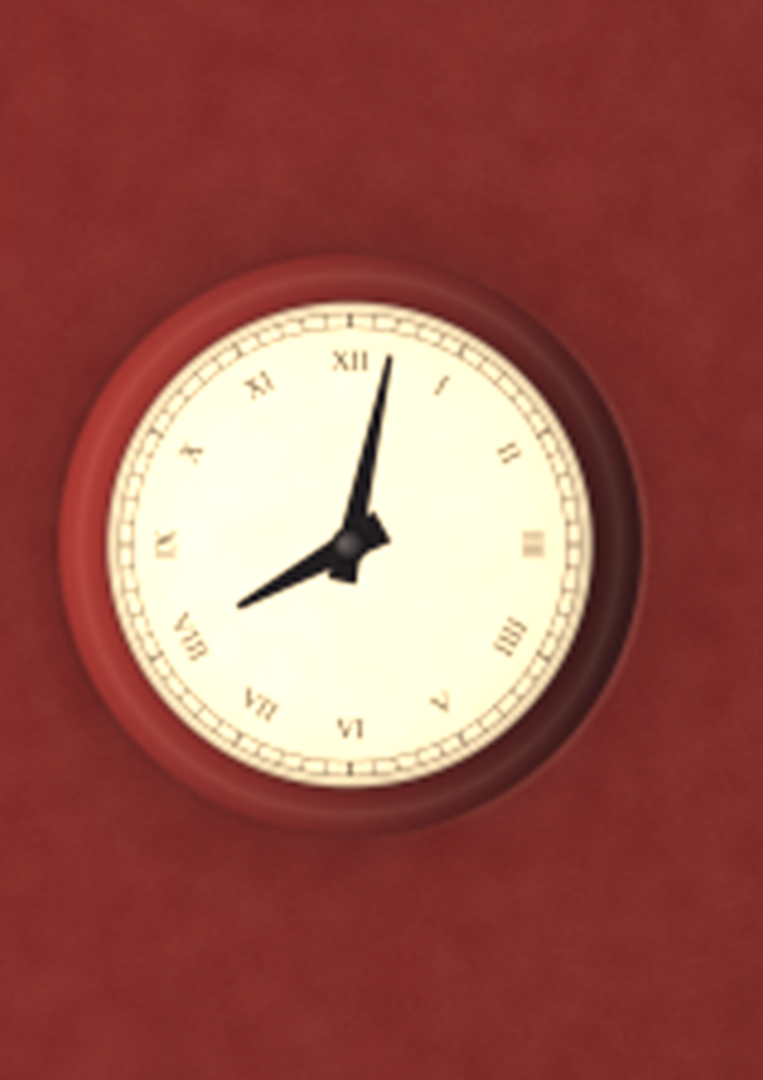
8:02
